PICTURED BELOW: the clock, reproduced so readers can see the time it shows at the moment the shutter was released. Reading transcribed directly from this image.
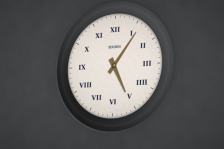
5:06
